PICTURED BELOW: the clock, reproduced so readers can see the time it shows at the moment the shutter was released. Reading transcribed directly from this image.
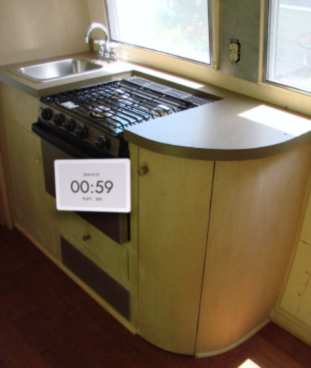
0:59
